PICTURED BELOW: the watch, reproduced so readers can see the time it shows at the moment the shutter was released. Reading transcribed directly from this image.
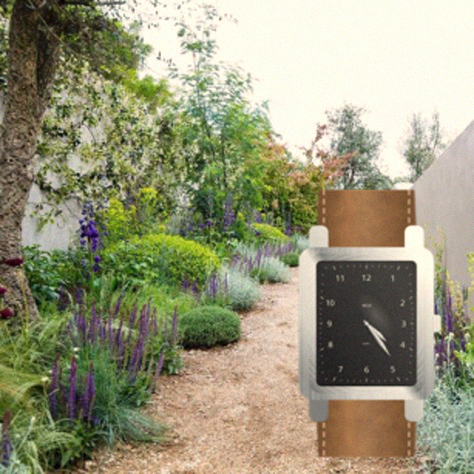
4:24
